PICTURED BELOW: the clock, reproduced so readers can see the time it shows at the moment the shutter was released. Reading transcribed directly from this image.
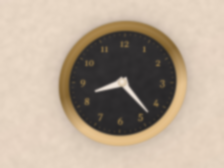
8:23
